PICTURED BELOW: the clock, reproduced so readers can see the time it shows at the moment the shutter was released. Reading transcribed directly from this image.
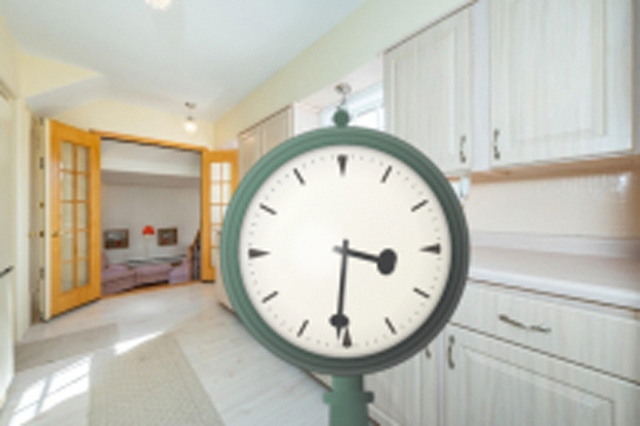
3:31
